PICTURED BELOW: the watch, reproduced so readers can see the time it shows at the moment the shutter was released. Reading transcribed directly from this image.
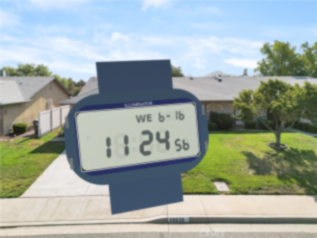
11:24:56
